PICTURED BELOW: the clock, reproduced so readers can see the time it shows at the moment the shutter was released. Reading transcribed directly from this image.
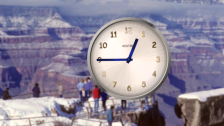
12:45
